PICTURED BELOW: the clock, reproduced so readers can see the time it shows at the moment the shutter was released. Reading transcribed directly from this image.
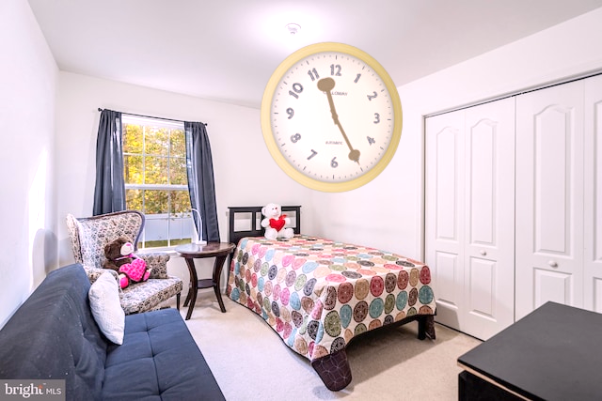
11:25
